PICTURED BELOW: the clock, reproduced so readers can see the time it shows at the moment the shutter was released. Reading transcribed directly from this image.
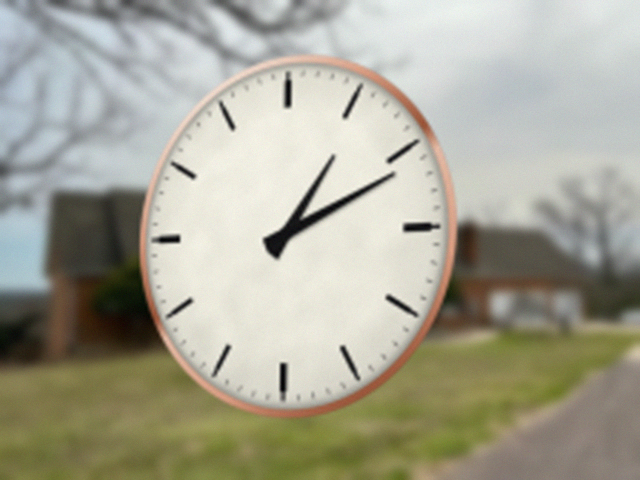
1:11
